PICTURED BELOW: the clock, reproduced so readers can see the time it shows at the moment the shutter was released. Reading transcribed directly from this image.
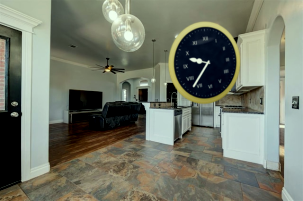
9:37
